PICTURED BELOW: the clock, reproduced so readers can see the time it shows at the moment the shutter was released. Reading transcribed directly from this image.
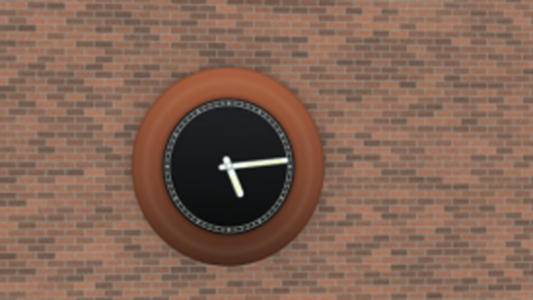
5:14
